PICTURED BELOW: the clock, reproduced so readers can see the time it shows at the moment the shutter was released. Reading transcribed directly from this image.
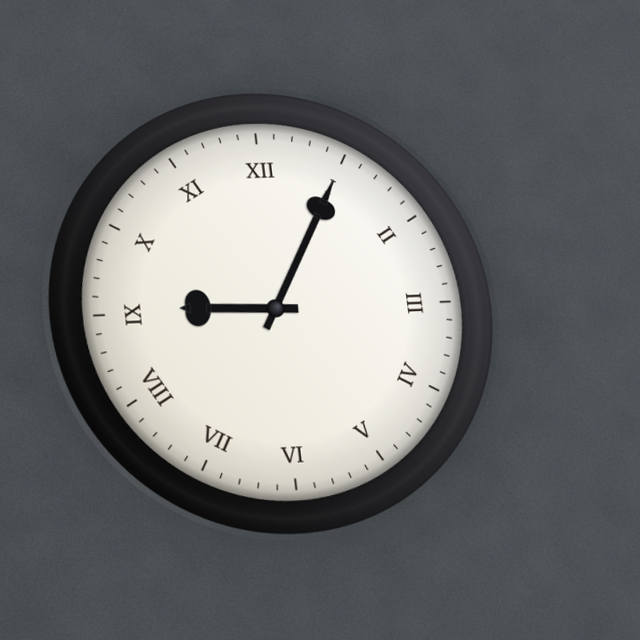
9:05
